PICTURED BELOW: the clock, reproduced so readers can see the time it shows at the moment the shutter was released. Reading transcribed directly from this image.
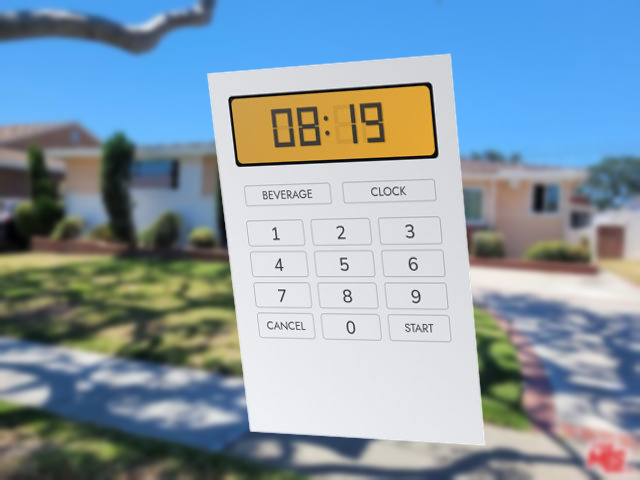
8:19
